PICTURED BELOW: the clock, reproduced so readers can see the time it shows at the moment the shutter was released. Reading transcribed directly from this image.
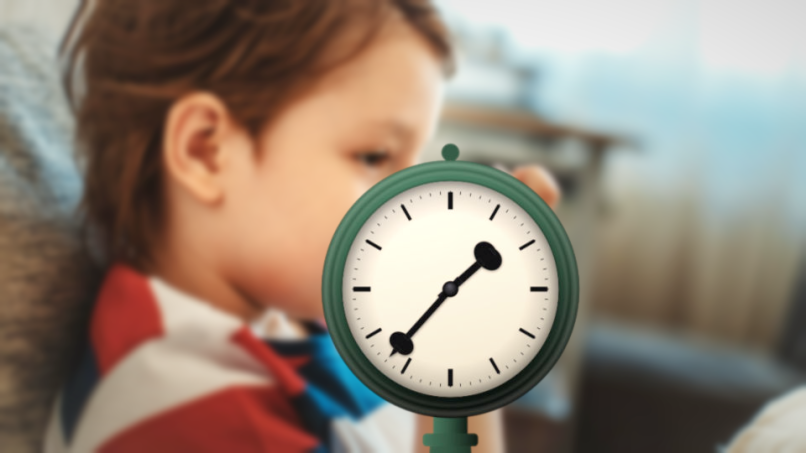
1:37
